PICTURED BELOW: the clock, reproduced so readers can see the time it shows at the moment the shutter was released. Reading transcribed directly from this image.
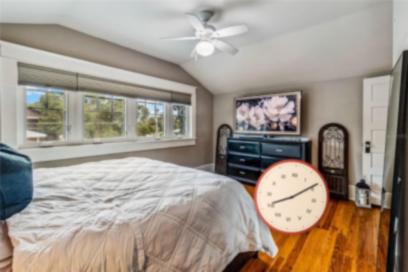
8:09
